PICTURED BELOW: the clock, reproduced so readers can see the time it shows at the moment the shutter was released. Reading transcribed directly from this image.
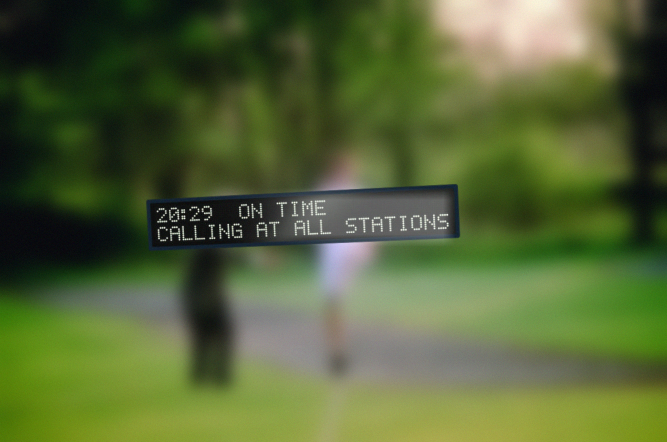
20:29
